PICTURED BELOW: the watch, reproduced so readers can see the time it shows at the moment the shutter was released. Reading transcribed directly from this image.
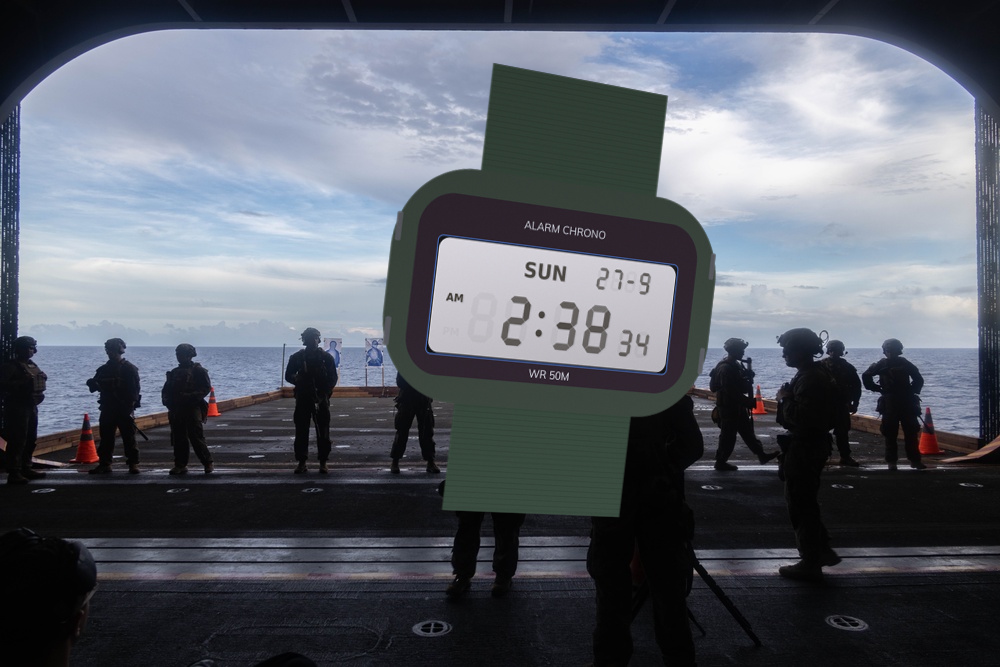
2:38:34
